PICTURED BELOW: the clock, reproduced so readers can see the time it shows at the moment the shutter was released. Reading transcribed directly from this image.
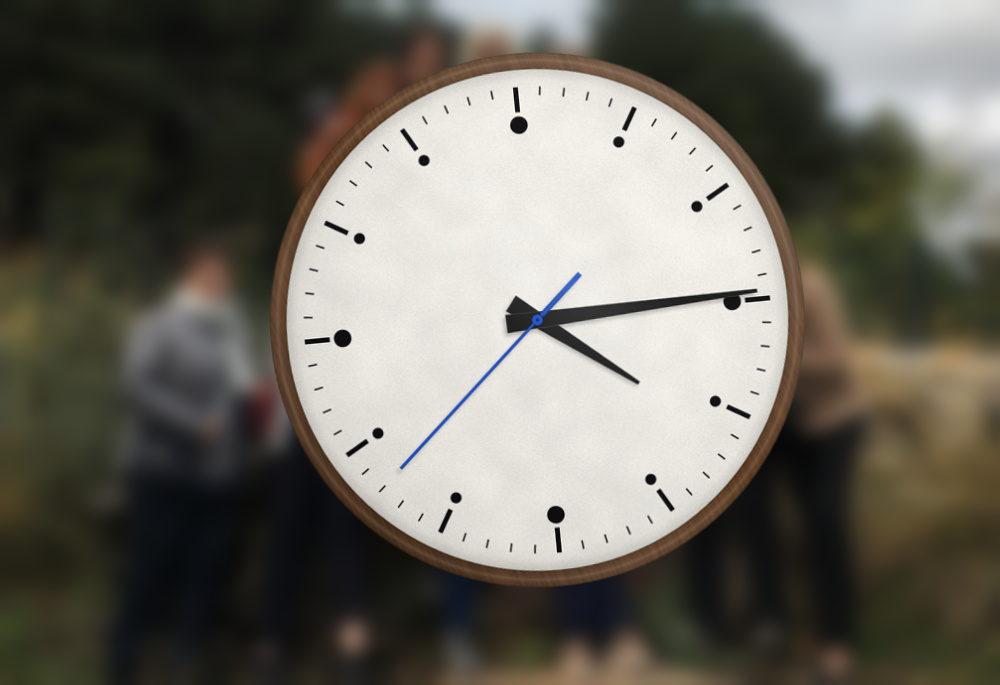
4:14:38
